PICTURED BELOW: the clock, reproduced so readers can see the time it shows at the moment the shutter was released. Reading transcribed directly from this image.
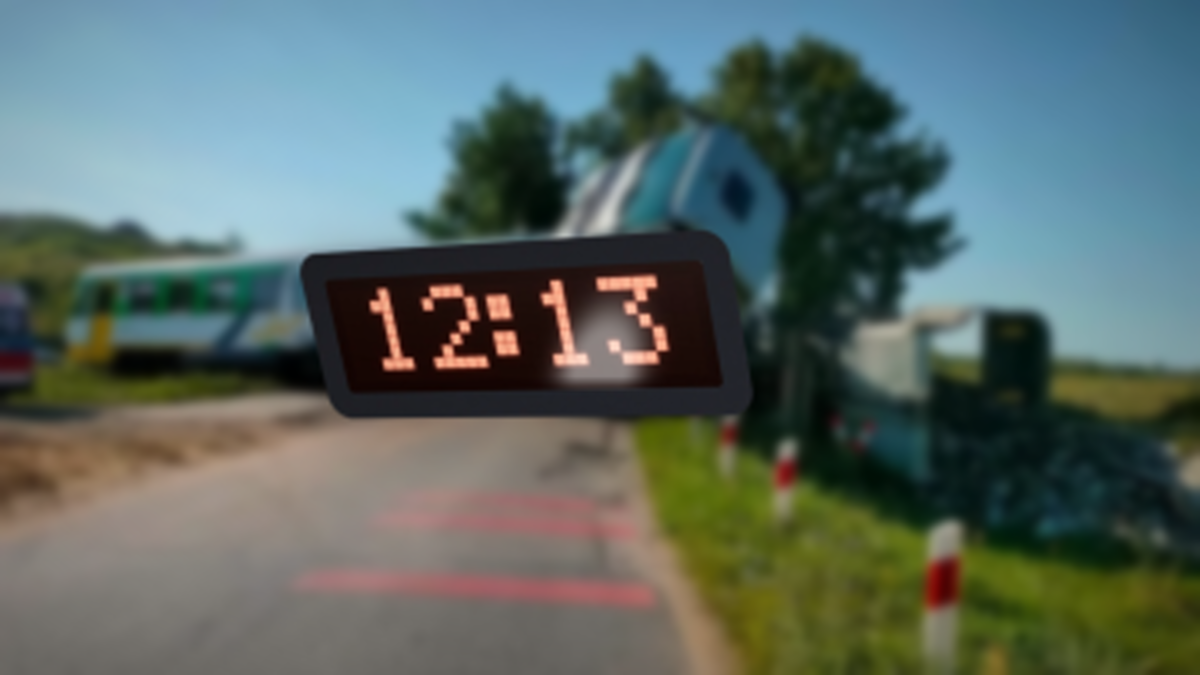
12:13
